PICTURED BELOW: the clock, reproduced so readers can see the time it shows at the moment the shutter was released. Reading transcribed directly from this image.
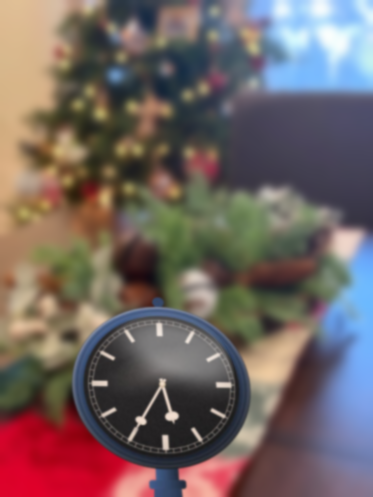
5:35
